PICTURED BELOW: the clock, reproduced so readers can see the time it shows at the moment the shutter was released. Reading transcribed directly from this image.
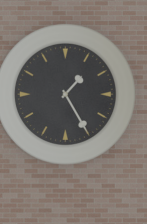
1:25
